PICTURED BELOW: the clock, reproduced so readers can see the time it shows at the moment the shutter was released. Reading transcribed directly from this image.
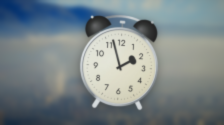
1:57
